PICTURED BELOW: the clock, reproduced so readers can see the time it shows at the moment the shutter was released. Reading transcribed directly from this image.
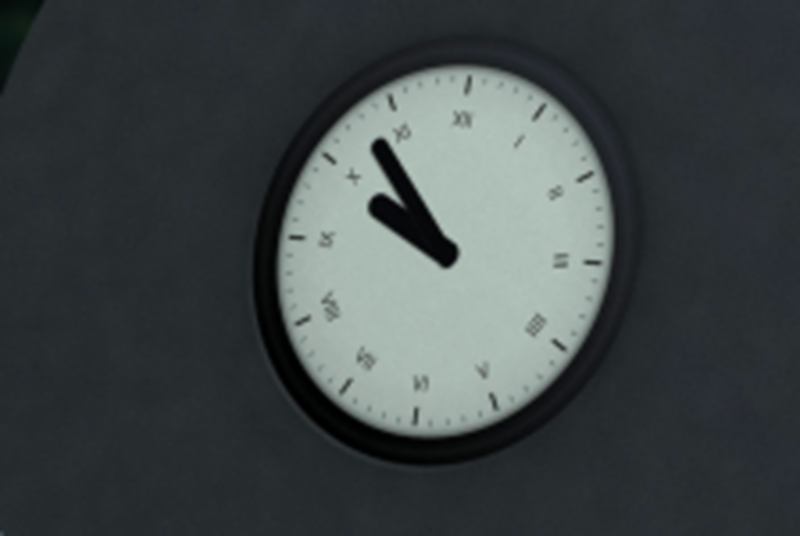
9:53
